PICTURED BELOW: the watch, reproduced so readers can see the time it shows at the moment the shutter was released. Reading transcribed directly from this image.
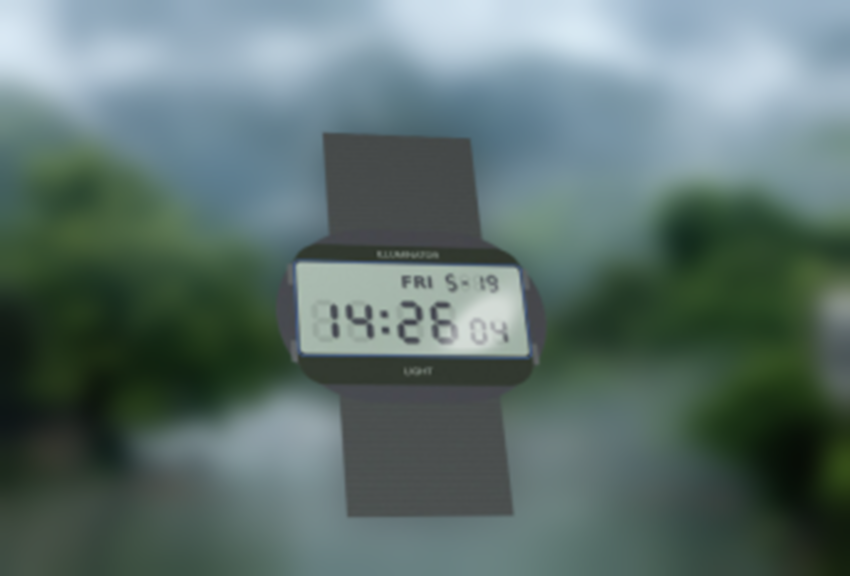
14:26:04
